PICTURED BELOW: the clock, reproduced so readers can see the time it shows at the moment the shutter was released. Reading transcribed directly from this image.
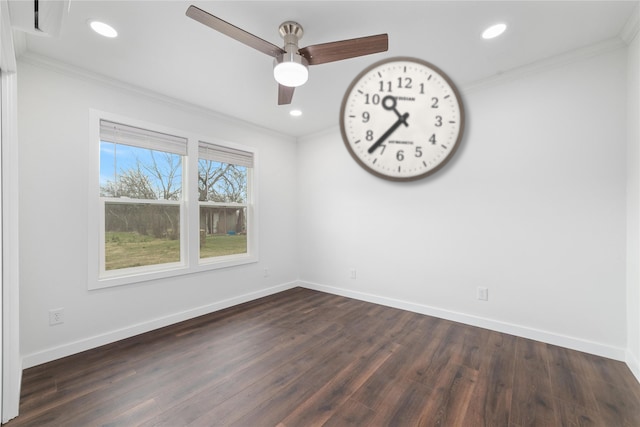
10:37
